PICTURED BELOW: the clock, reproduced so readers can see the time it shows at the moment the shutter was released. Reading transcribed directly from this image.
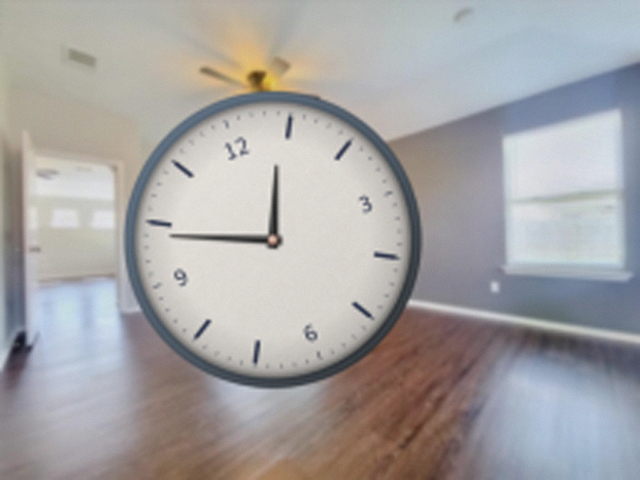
12:49
